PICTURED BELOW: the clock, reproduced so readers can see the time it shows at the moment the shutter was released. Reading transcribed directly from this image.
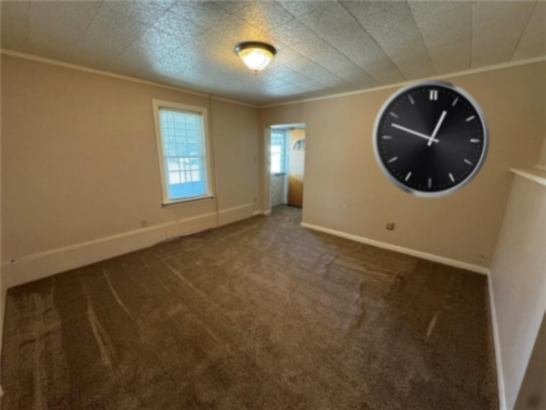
12:48
